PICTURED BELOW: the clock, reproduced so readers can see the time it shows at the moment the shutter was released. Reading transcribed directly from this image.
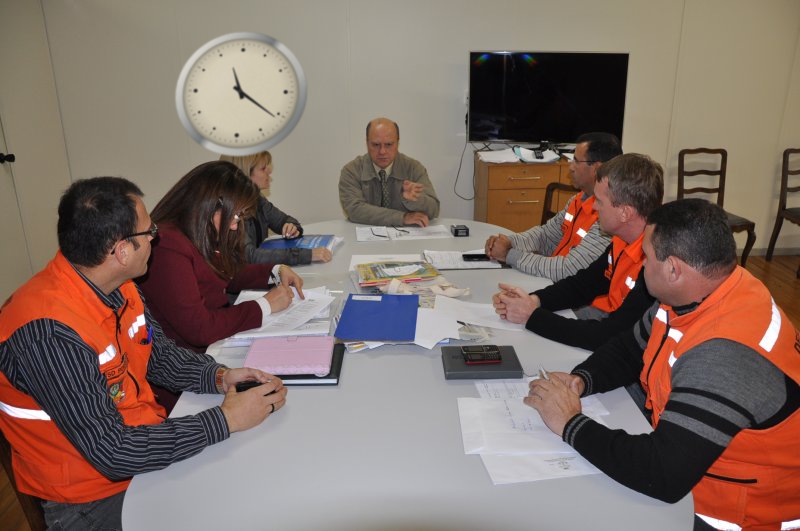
11:21
